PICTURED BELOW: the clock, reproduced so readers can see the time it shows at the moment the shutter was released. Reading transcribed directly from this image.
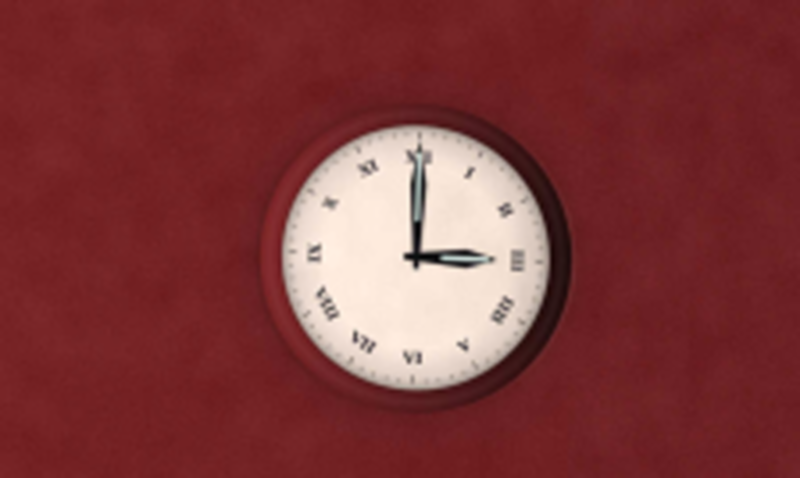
3:00
